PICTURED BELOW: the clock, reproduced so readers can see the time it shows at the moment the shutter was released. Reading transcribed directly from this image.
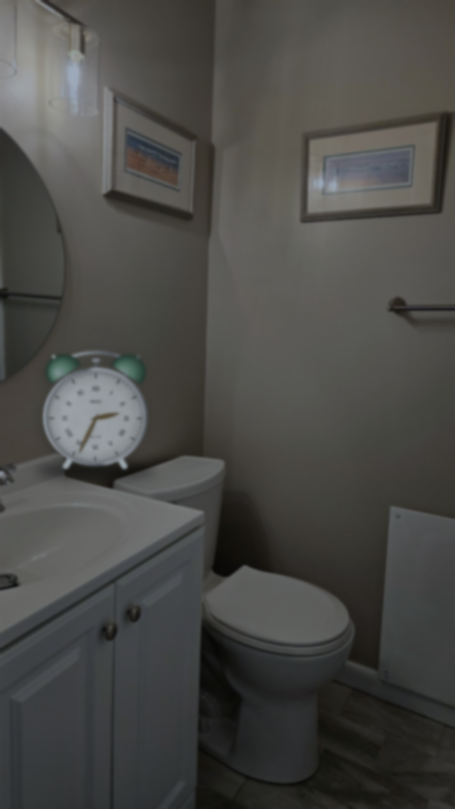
2:34
